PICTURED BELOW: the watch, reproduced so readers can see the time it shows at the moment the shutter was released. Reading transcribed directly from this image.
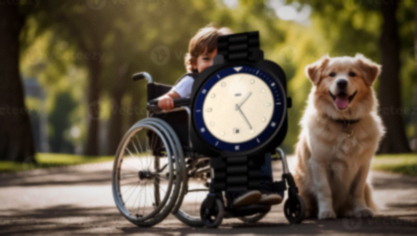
1:25
